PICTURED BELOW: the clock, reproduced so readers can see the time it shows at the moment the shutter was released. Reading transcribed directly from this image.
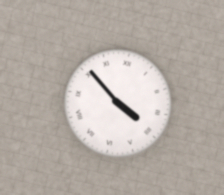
3:51
